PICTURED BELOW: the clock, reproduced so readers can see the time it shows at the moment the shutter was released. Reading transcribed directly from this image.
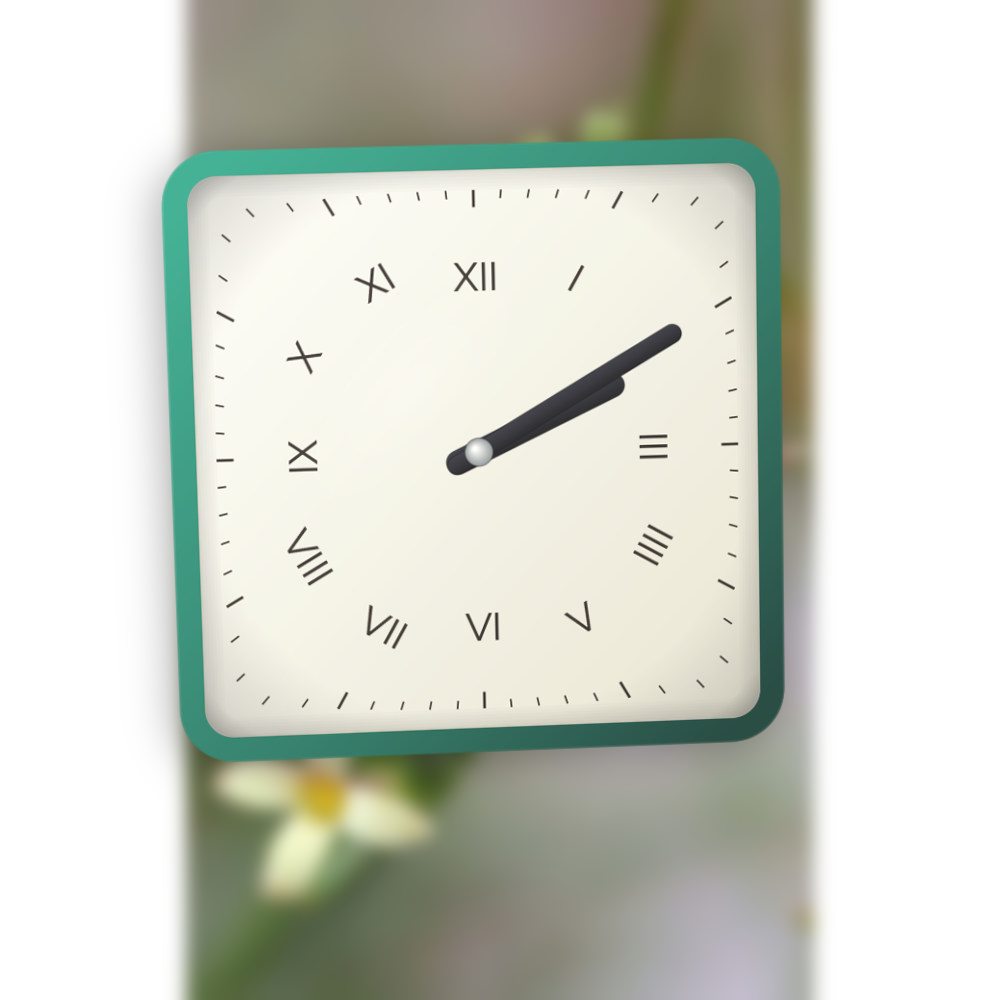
2:10
